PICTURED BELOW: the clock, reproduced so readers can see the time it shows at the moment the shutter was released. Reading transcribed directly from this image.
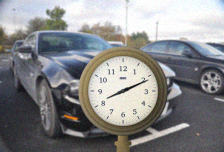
8:11
